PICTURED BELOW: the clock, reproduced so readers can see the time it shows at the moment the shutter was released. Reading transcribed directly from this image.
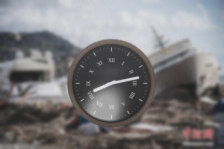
8:13
